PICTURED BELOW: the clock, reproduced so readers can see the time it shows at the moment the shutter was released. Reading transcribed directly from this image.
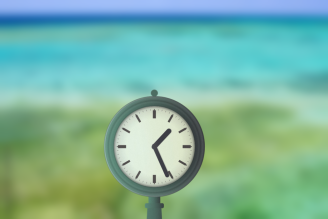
1:26
